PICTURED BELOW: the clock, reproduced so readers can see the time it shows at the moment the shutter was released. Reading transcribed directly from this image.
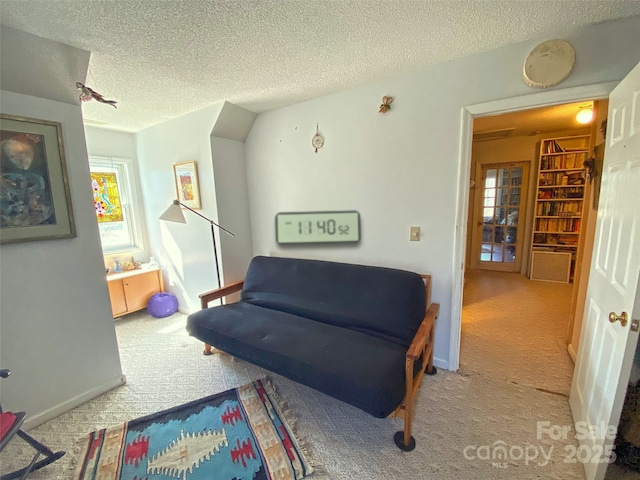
11:40
